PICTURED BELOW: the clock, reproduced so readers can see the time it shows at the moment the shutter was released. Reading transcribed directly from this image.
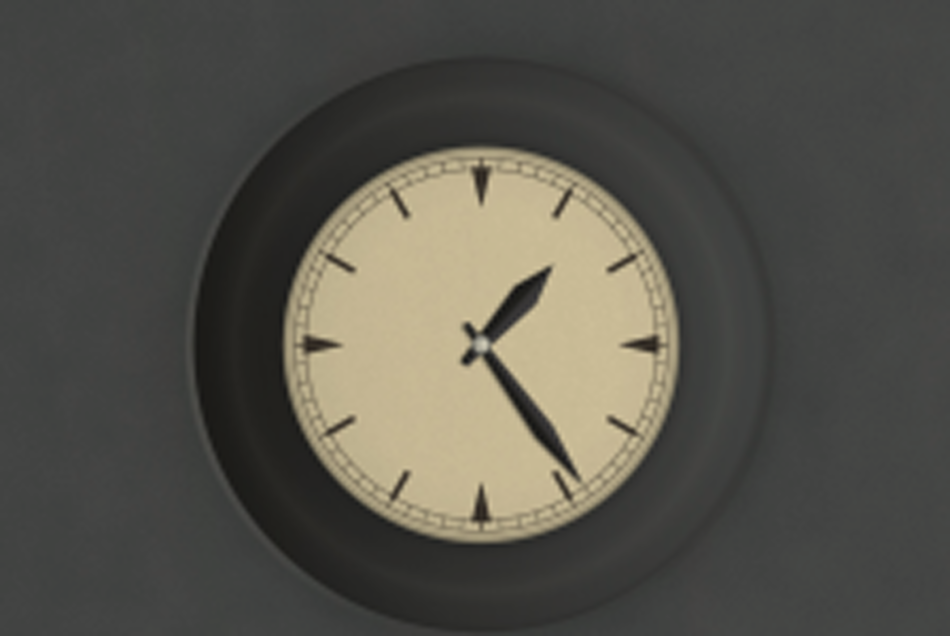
1:24
